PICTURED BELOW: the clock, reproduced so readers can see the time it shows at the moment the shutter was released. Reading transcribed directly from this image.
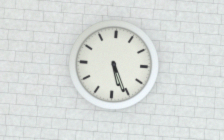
5:26
